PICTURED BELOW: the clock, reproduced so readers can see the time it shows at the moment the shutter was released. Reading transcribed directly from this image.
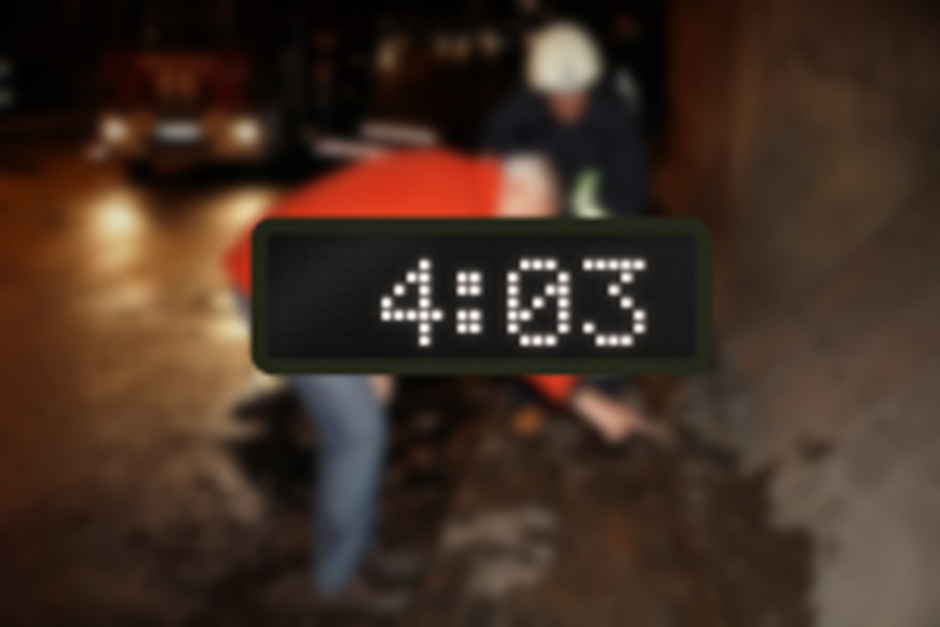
4:03
